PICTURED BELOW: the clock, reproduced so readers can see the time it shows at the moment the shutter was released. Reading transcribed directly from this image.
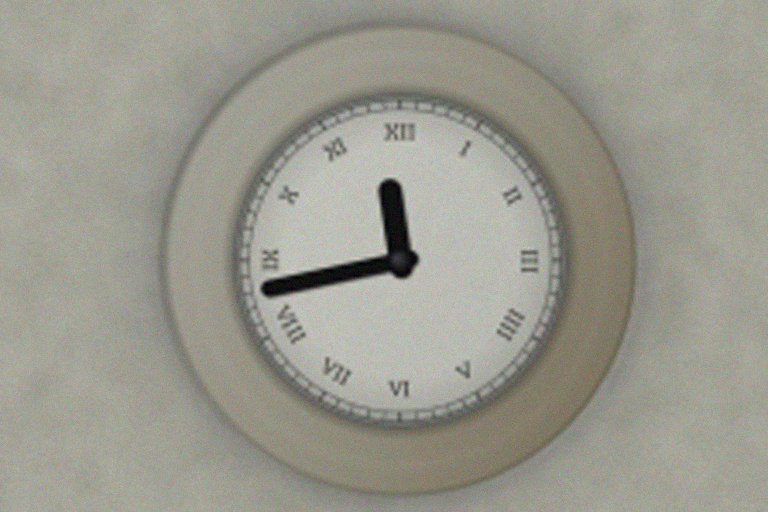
11:43
